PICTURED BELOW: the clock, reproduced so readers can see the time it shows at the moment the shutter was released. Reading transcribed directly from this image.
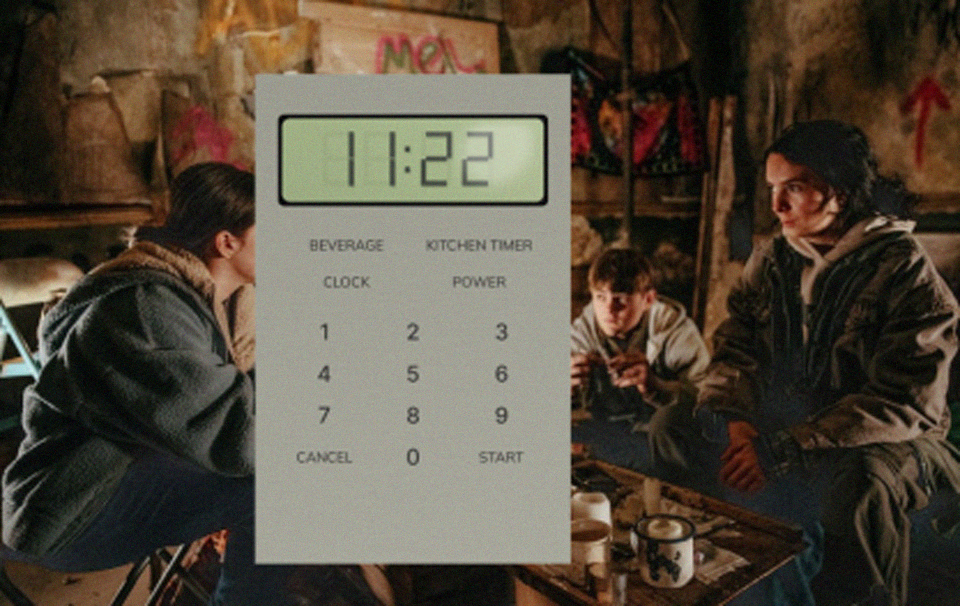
11:22
